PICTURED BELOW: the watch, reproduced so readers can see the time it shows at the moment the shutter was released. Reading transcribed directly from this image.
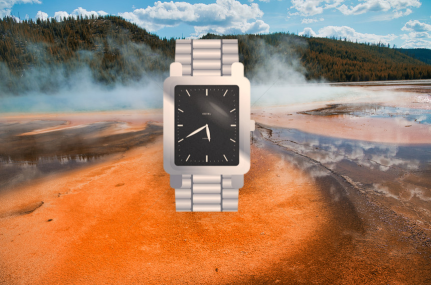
5:40
